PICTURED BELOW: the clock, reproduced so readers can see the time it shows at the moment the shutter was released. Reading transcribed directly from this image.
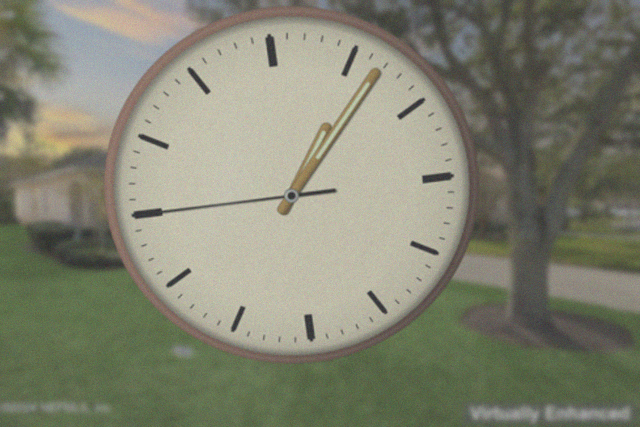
1:06:45
